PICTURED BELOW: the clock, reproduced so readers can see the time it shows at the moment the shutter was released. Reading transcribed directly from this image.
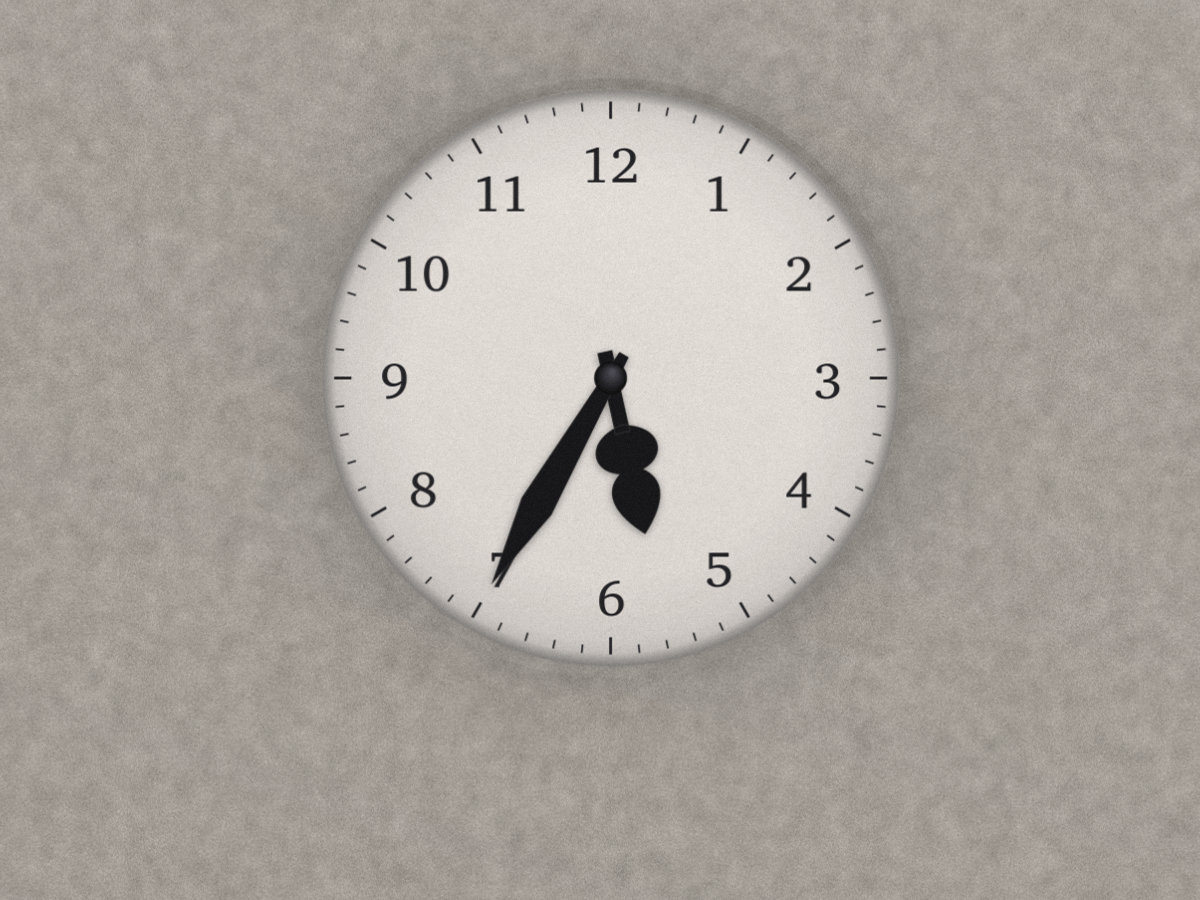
5:35
